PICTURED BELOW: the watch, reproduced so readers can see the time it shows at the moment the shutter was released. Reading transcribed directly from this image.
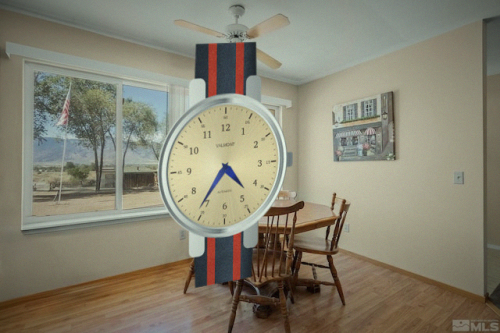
4:36
